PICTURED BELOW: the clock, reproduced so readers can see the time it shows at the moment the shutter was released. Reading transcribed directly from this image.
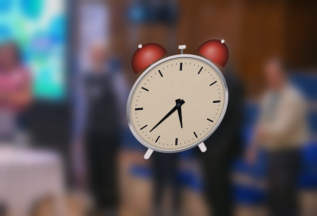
5:38
